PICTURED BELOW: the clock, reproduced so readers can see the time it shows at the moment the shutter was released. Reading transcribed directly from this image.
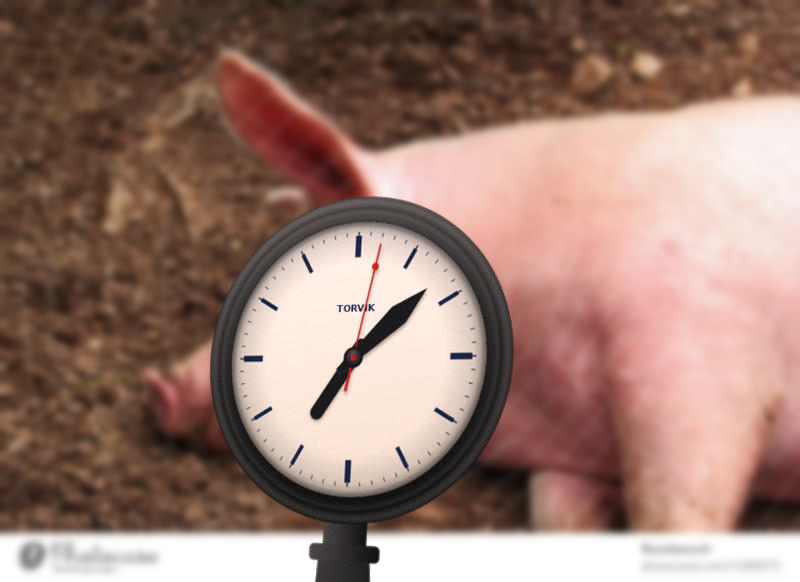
7:08:02
